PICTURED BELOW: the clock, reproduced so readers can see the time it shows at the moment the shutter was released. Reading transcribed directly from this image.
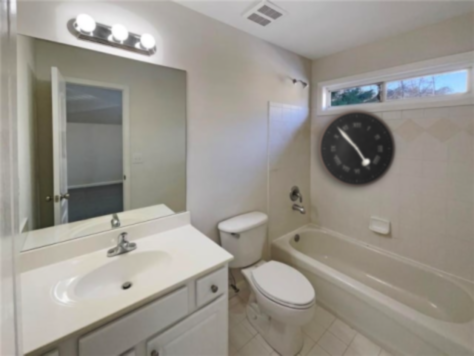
4:53
